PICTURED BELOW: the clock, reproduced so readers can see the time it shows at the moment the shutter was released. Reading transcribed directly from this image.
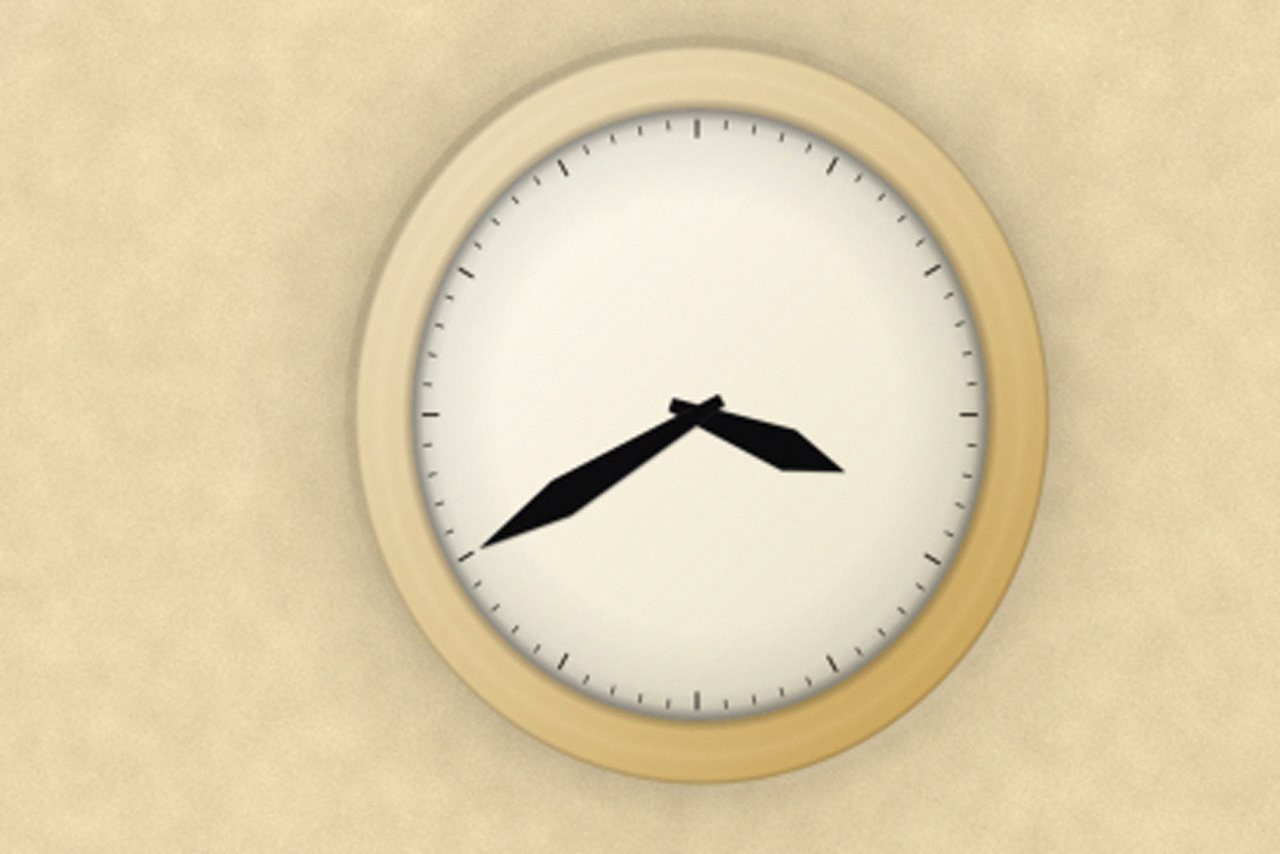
3:40
